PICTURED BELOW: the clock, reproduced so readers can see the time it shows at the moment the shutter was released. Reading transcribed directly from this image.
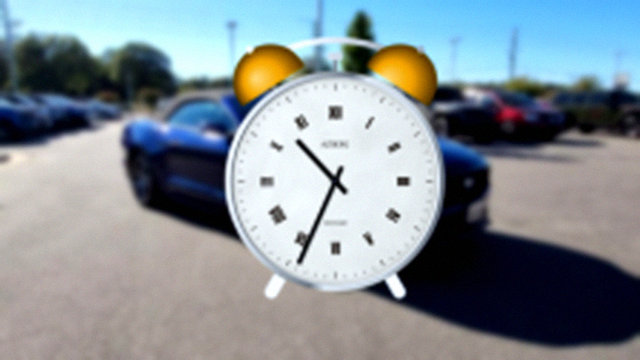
10:34
